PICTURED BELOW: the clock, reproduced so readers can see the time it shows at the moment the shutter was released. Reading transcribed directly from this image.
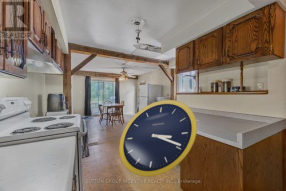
3:19
